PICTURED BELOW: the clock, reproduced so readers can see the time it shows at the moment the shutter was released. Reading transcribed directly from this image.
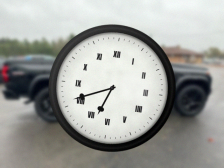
6:41
